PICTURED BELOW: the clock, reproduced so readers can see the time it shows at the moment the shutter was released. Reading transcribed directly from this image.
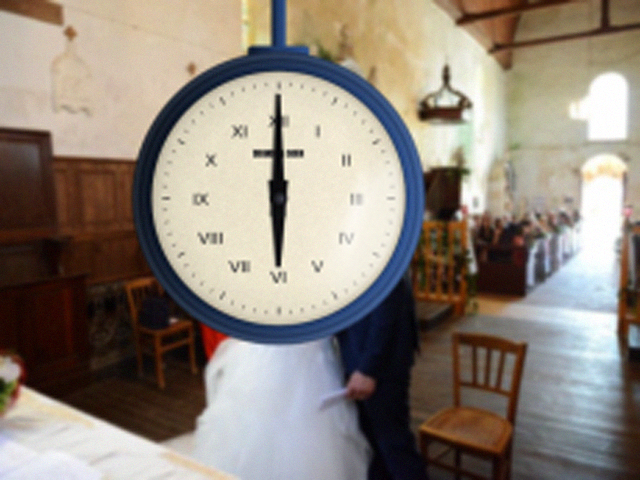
6:00
